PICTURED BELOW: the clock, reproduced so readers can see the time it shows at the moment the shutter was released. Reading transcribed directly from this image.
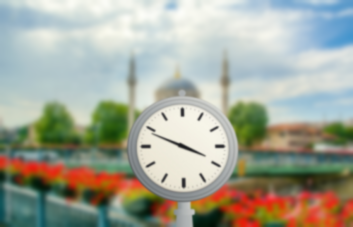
3:49
